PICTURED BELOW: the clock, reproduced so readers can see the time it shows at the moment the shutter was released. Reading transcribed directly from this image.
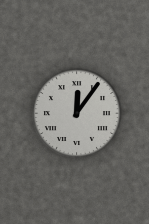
12:06
